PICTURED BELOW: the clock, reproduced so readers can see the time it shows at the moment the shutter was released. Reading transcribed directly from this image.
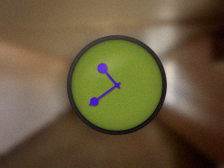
10:39
